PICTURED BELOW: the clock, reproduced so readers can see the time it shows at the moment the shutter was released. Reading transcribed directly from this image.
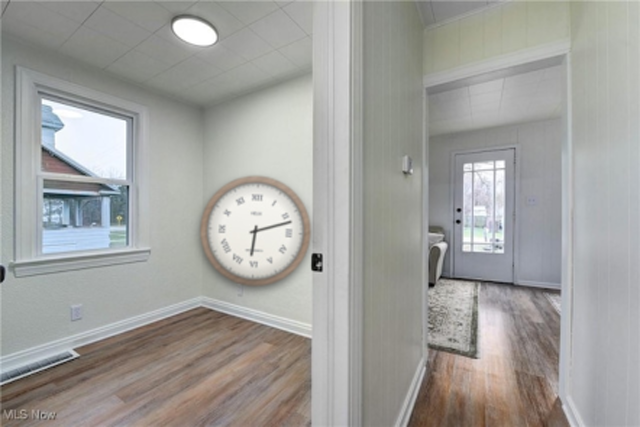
6:12
